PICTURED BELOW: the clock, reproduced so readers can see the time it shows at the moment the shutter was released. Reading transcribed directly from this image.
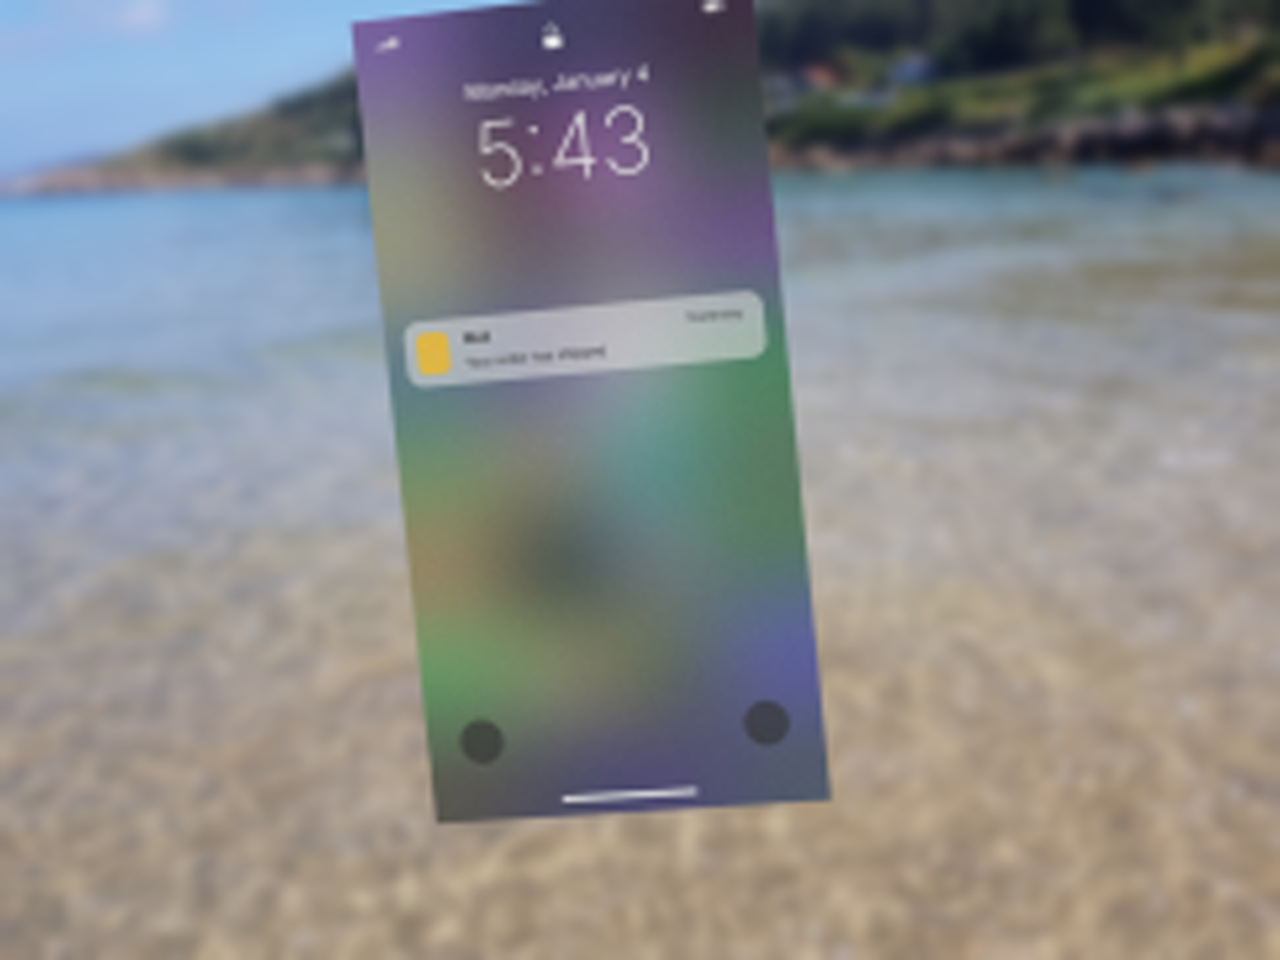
5:43
